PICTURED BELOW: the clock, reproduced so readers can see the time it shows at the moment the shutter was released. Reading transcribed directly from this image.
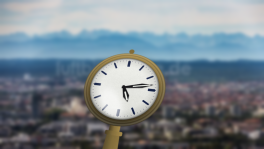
5:13
